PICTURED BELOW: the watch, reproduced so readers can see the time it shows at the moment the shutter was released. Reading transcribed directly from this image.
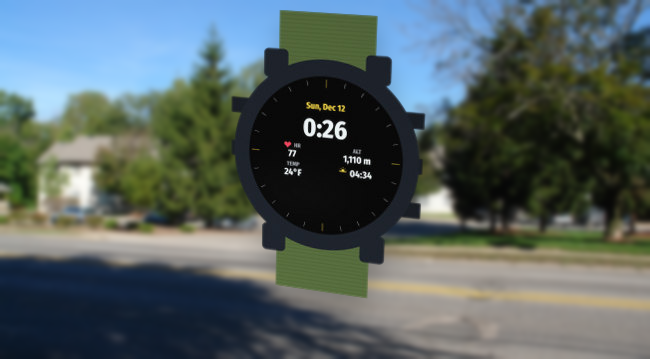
0:26
